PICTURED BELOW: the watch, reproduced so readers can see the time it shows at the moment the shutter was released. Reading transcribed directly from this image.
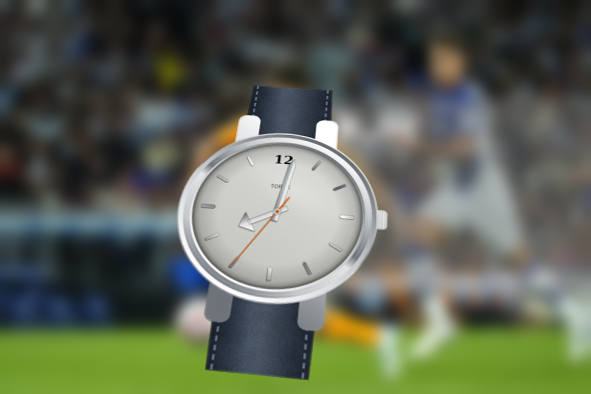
8:01:35
